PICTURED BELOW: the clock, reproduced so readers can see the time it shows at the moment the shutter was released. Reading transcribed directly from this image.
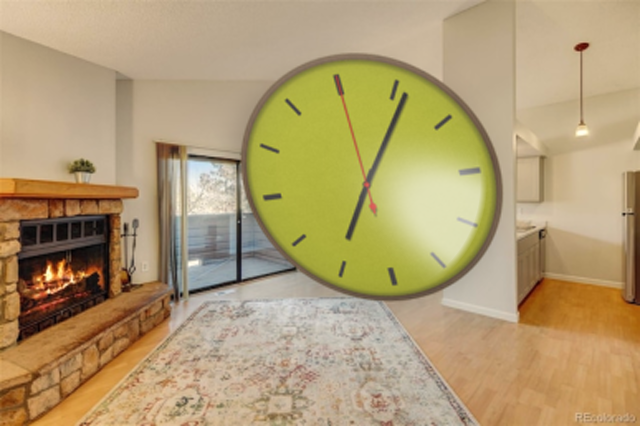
7:06:00
